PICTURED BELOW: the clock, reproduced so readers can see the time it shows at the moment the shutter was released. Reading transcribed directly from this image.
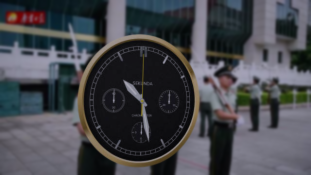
10:28
